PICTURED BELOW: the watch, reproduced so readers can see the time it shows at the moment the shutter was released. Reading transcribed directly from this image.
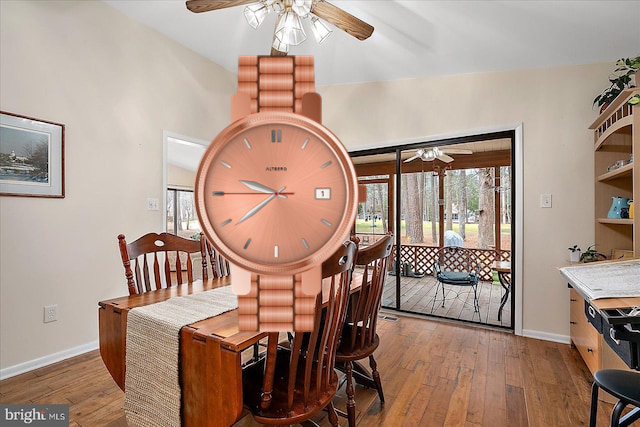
9:38:45
